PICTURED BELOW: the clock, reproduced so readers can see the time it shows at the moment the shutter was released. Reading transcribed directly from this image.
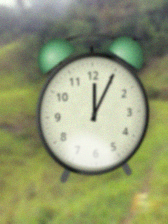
12:05
